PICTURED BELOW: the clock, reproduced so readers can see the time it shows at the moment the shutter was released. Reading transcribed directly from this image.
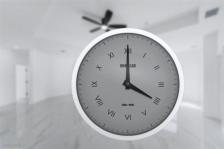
4:00
